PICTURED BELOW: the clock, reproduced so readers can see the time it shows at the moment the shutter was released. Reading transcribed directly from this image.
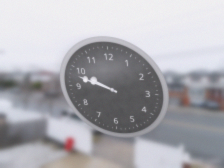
9:48
